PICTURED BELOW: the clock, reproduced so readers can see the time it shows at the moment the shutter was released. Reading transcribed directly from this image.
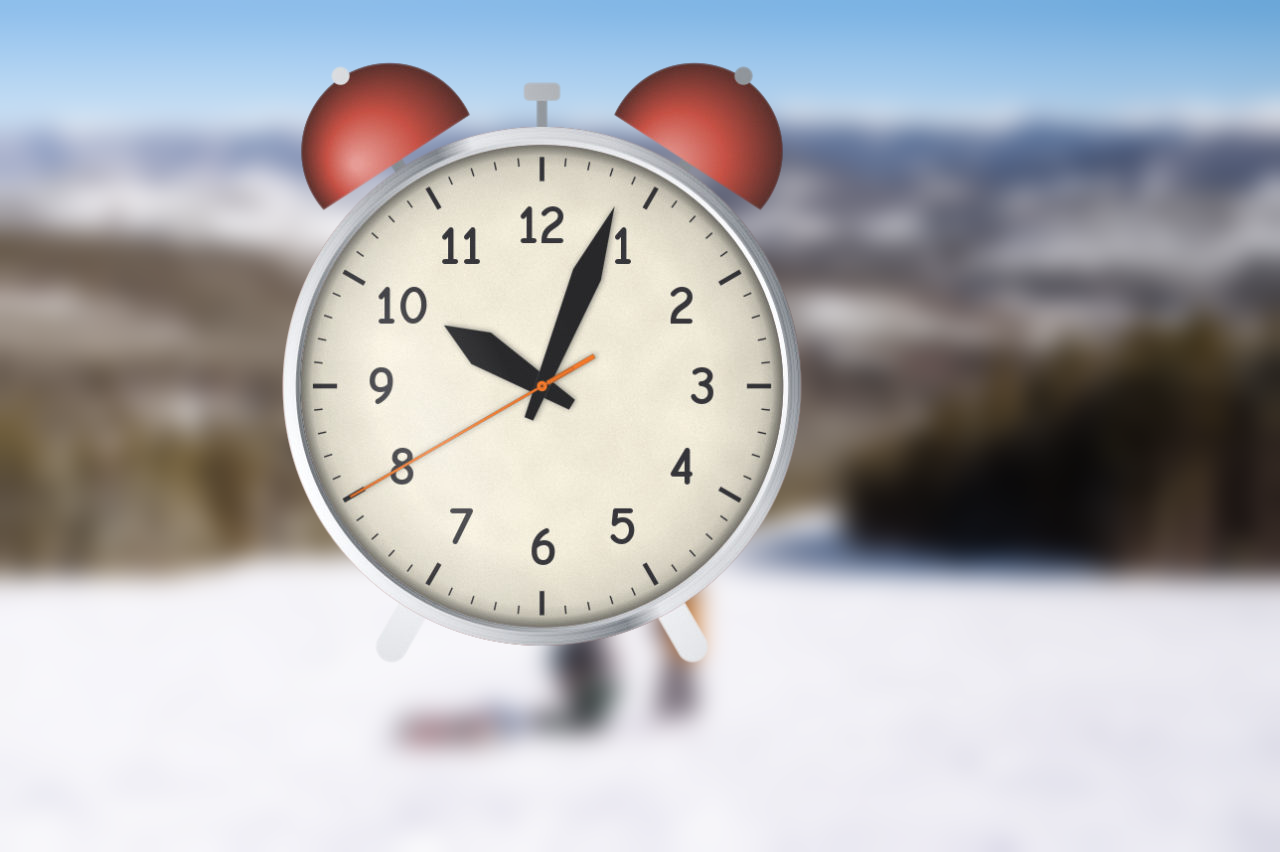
10:03:40
